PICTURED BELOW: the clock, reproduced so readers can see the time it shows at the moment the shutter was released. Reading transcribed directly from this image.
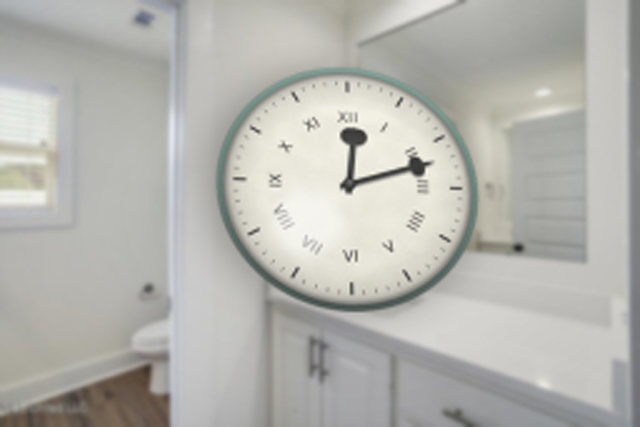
12:12
